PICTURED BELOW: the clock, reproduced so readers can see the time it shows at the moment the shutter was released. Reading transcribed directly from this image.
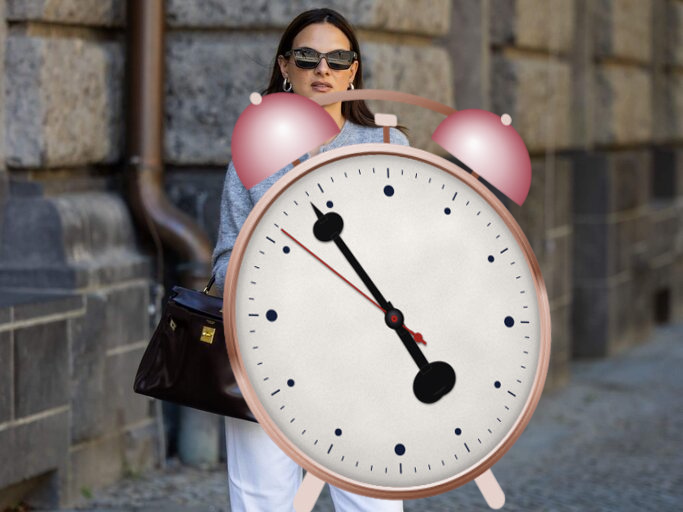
4:53:51
